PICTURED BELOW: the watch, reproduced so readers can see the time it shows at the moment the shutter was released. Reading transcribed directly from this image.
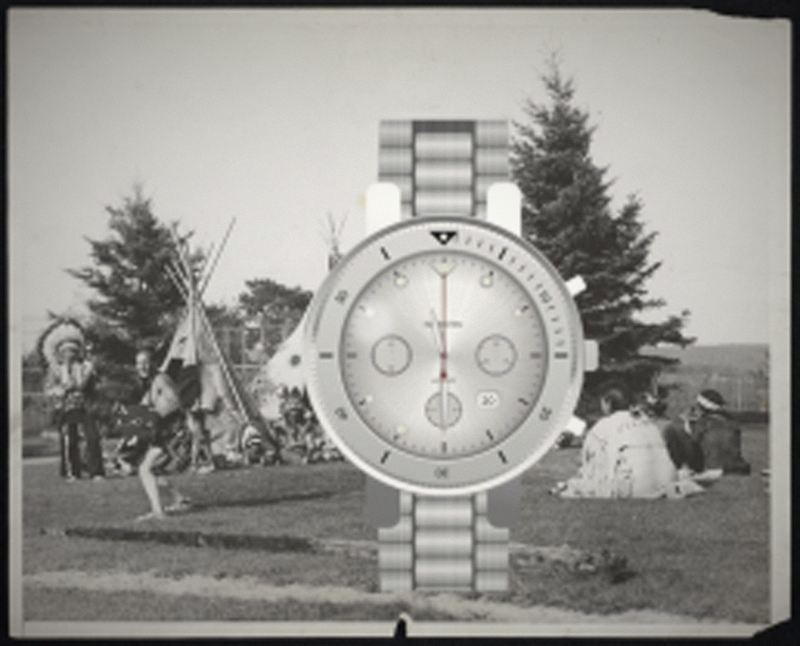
11:30
